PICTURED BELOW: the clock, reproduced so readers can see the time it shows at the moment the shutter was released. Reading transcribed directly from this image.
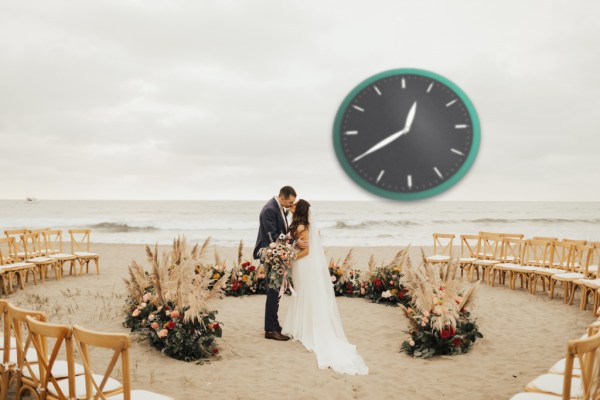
12:40
